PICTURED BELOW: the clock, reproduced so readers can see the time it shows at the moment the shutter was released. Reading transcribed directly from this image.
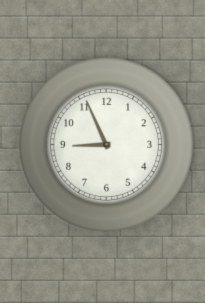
8:56
